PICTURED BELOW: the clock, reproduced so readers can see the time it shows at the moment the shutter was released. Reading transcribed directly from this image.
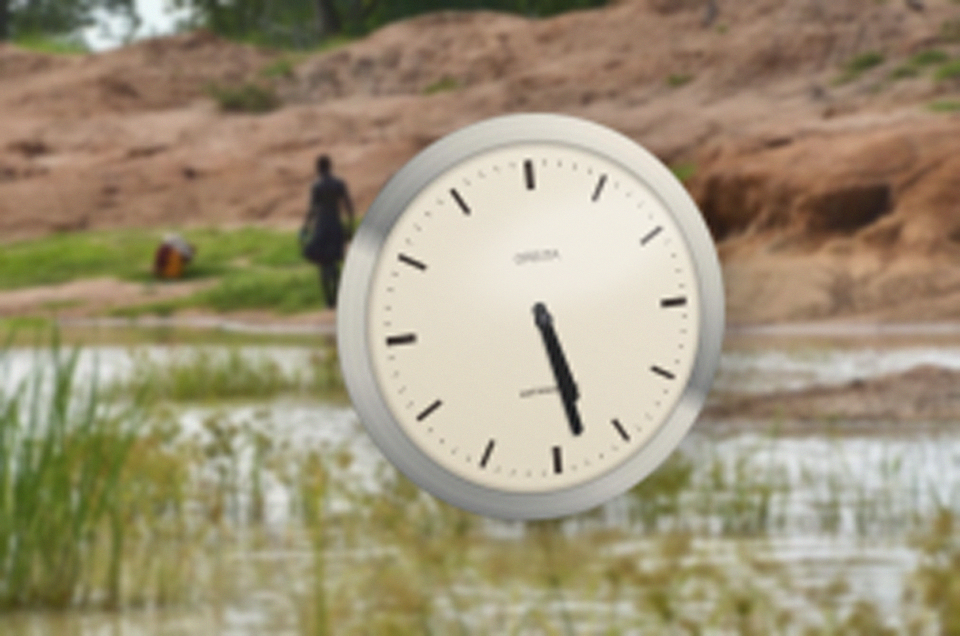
5:28
